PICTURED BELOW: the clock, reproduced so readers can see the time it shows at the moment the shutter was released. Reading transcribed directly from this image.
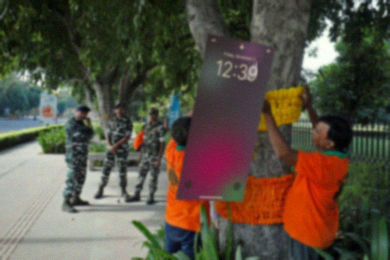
12:39
